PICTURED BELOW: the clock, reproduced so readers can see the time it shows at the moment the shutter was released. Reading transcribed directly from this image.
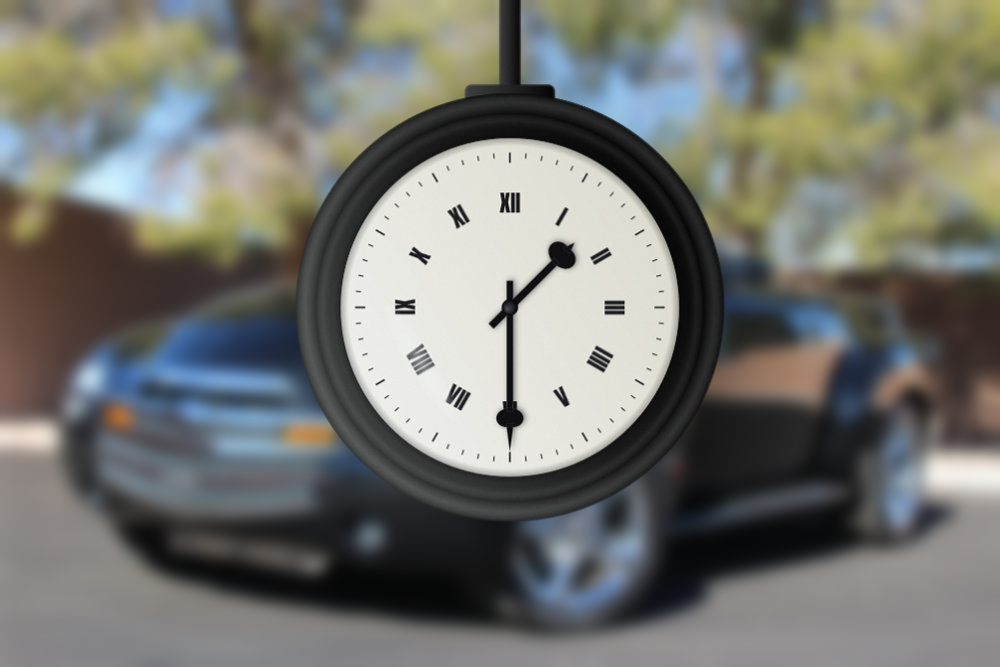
1:30
